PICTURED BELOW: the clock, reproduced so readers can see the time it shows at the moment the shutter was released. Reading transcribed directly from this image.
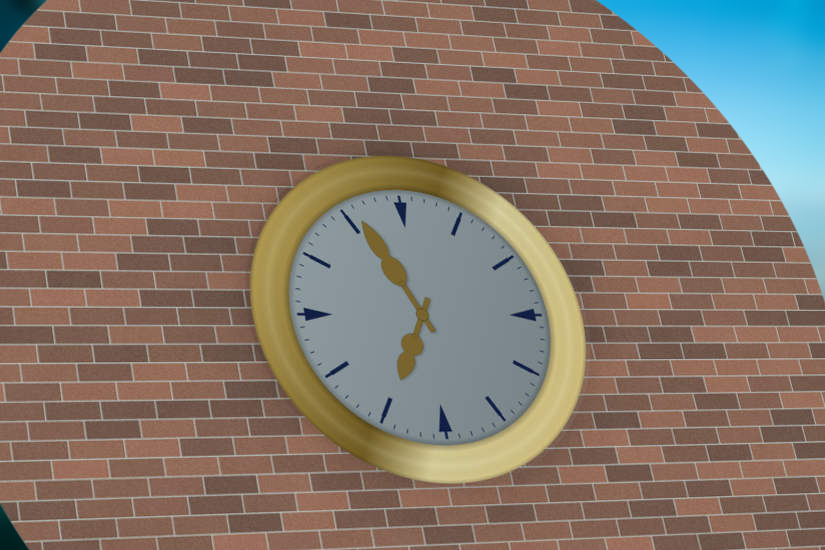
6:56
